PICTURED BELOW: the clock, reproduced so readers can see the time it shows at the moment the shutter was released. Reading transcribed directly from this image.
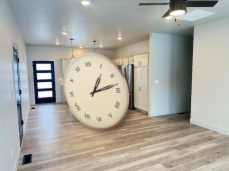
1:13
